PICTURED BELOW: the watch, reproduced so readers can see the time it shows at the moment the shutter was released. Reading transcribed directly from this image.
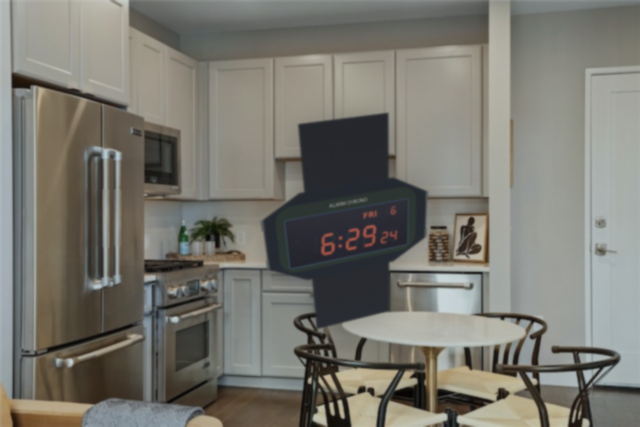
6:29:24
